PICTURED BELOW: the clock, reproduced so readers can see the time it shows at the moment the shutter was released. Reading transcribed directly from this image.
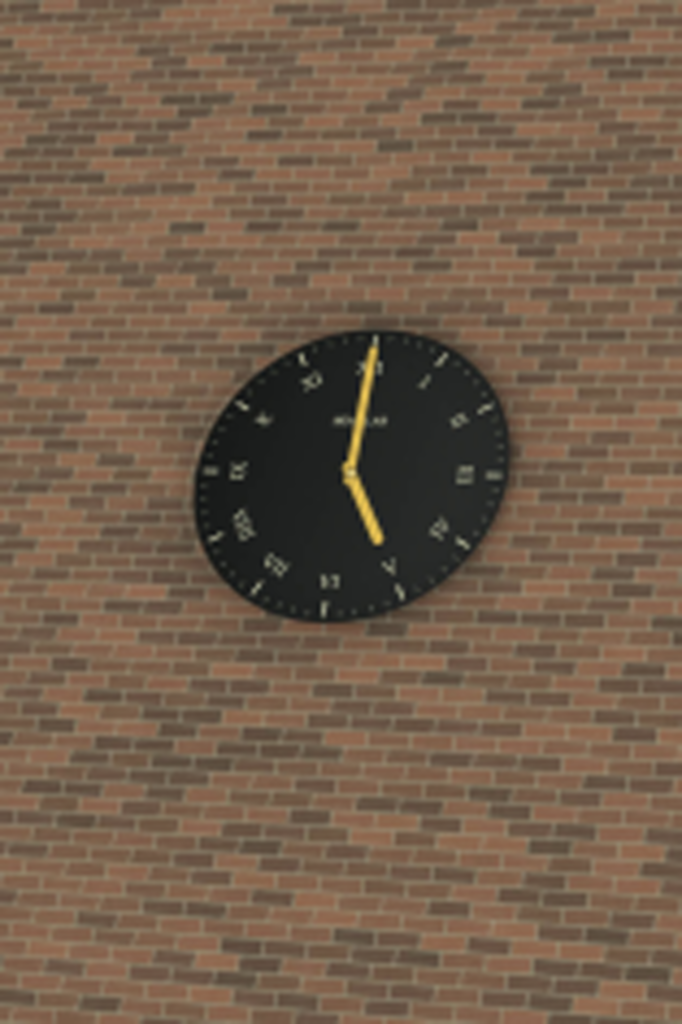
5:00
